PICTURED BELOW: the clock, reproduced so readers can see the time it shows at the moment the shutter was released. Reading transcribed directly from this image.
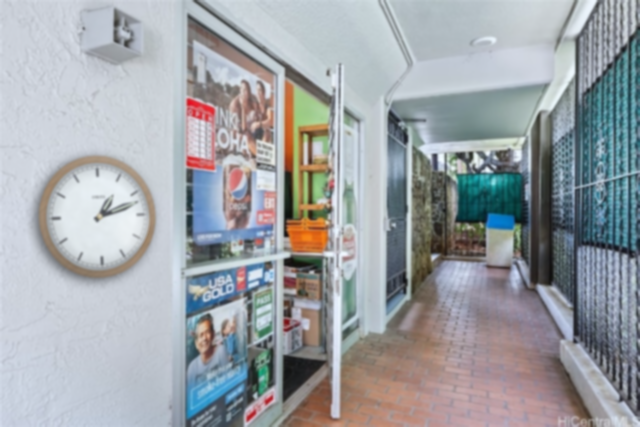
1:12
